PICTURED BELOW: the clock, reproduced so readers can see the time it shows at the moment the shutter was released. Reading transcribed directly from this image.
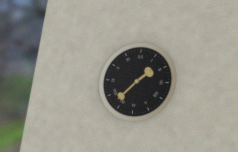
1:37
